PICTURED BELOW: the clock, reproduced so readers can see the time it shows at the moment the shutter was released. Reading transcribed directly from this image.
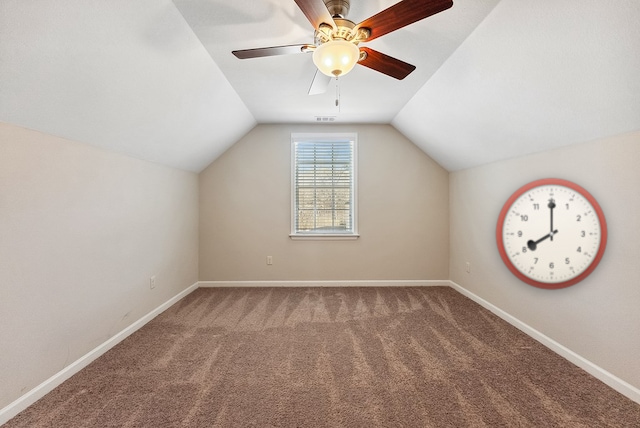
8:00
